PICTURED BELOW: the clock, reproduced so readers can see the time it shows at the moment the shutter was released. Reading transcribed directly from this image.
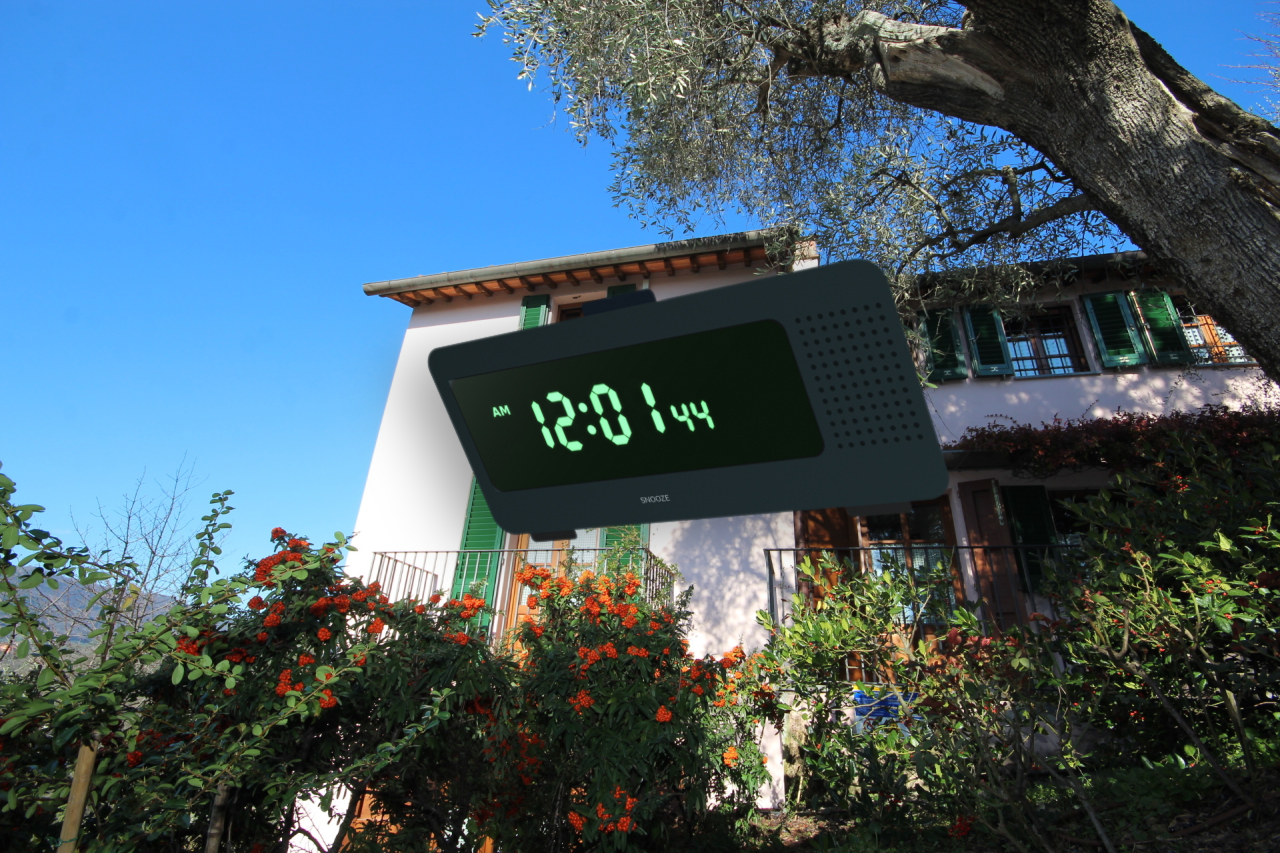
12:01:44
